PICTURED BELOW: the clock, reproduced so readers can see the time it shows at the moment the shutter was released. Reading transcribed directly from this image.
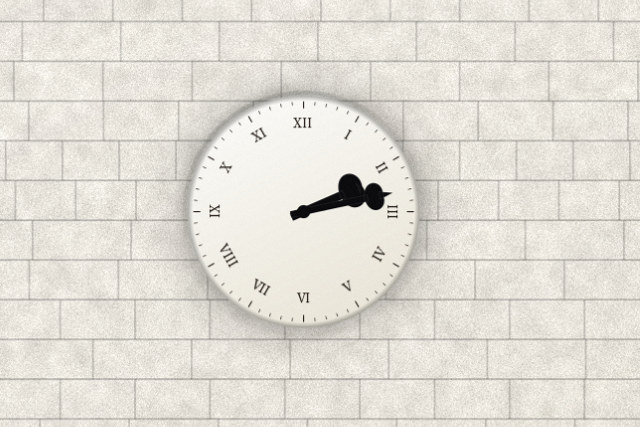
2:13
